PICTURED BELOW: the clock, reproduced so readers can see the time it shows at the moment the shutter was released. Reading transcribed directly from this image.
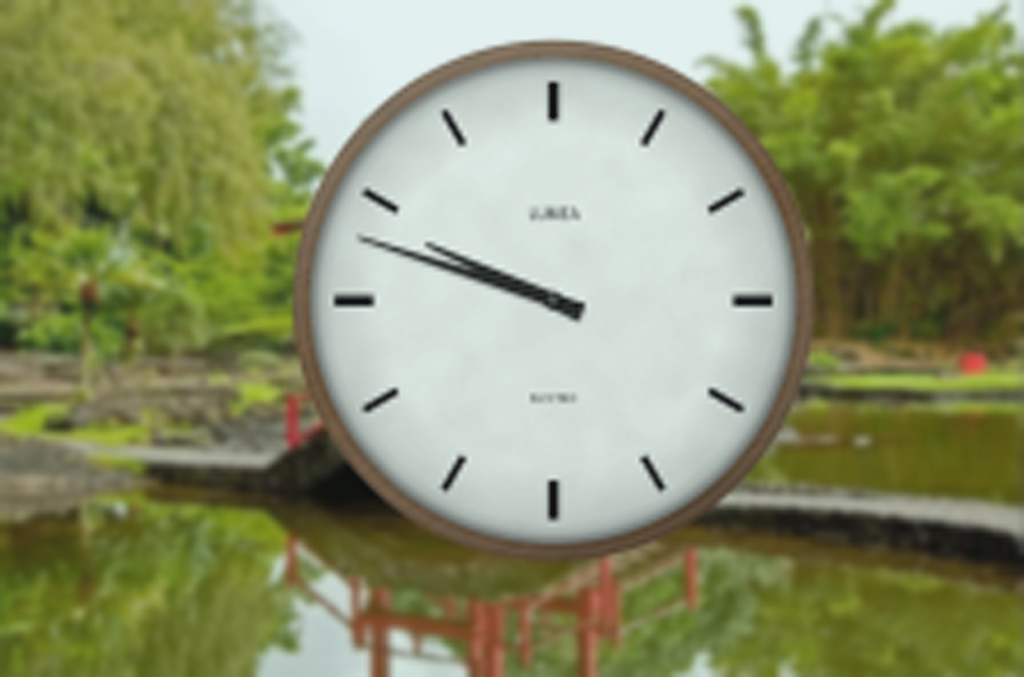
9:48
